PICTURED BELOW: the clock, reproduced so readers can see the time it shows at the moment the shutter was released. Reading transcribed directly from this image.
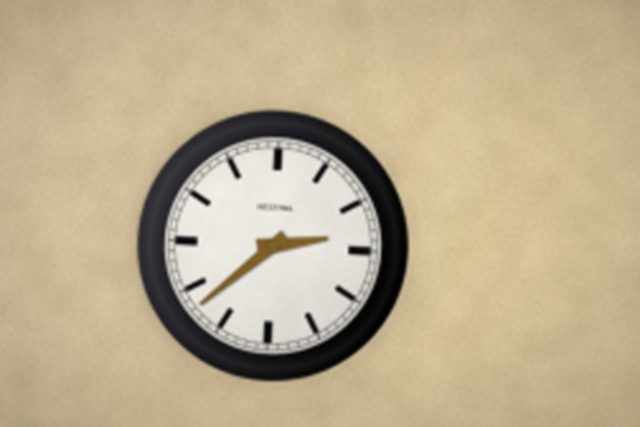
2:38
